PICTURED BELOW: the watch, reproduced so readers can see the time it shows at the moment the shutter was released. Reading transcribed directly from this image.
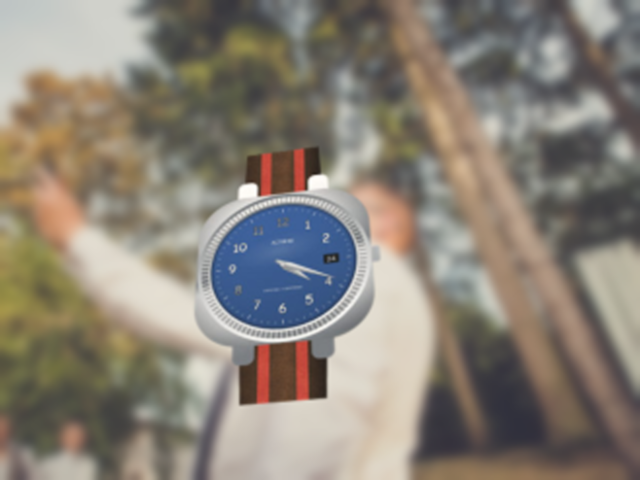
4:19
